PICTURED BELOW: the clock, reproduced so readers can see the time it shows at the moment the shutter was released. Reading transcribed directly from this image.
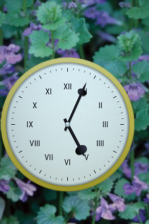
5:04
